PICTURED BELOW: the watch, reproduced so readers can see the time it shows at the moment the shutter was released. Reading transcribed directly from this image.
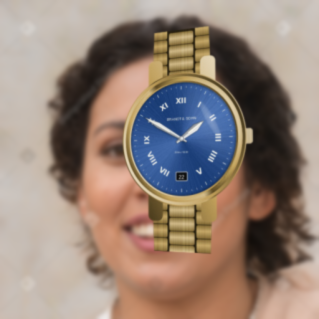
1:50
